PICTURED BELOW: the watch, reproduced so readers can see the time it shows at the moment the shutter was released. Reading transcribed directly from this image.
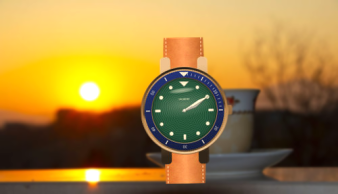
2:10
